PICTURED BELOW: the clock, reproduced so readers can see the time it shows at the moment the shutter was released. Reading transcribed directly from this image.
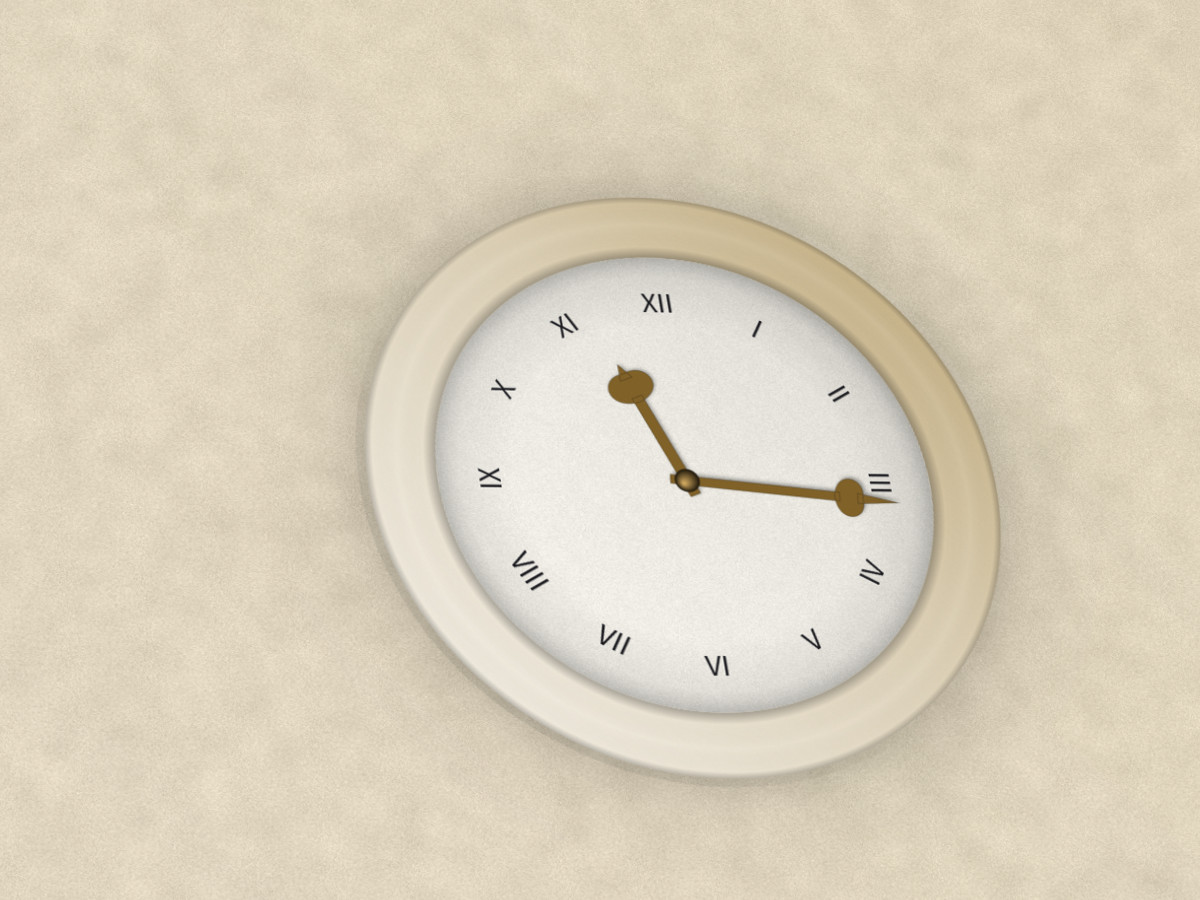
11:16
